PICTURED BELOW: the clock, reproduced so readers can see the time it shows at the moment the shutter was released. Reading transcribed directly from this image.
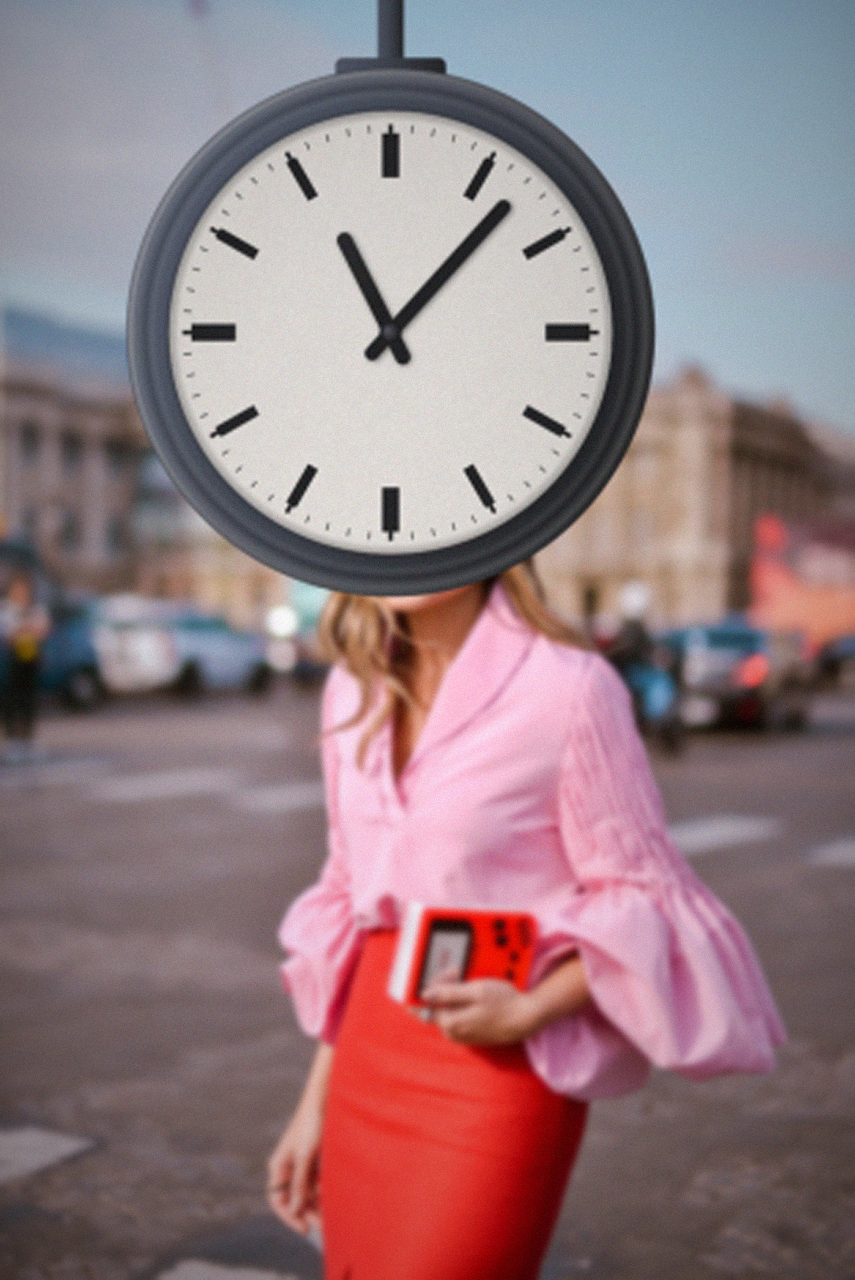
11:07
